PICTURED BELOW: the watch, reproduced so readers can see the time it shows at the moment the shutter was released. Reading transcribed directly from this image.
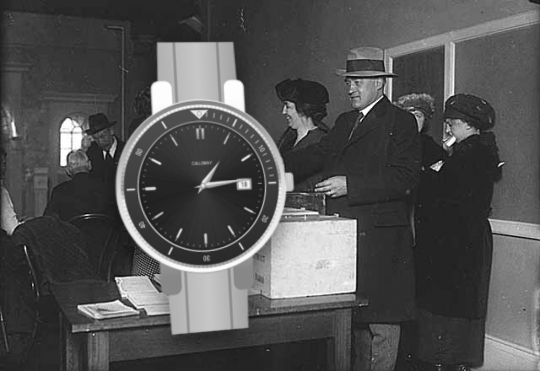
1:14
